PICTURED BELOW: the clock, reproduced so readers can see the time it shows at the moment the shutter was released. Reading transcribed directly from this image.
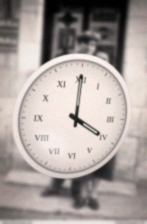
4:00
